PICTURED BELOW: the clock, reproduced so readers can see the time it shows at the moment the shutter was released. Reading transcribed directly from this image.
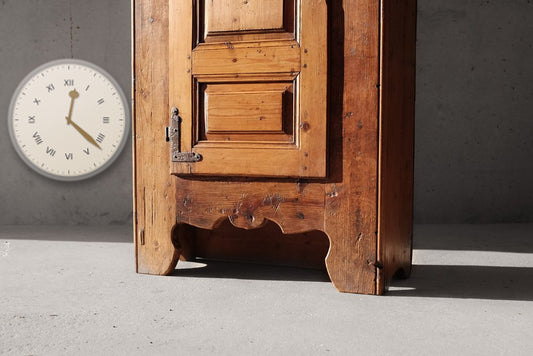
12:22
